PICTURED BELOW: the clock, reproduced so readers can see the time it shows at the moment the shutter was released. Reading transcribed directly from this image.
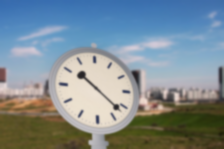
10:22
